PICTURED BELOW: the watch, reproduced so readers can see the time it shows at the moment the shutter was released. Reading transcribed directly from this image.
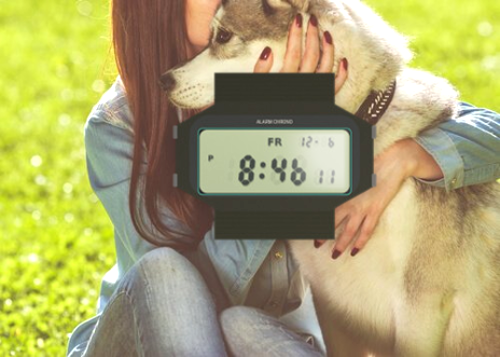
8:46:11
